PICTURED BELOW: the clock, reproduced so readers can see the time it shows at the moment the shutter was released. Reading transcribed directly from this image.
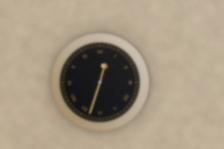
12:33
